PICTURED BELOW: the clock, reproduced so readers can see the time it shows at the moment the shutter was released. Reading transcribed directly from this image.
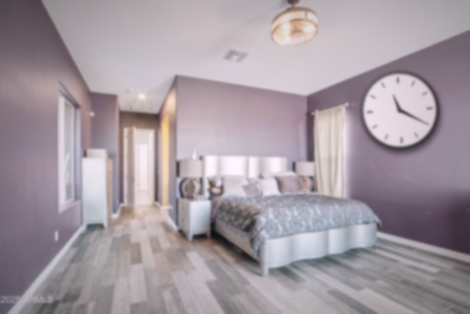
11:20
